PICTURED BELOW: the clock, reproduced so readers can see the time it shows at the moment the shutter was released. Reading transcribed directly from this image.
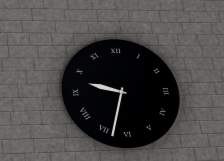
9:33
